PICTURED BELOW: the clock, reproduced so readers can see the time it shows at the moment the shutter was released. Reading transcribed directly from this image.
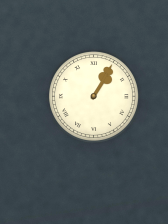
1:05
